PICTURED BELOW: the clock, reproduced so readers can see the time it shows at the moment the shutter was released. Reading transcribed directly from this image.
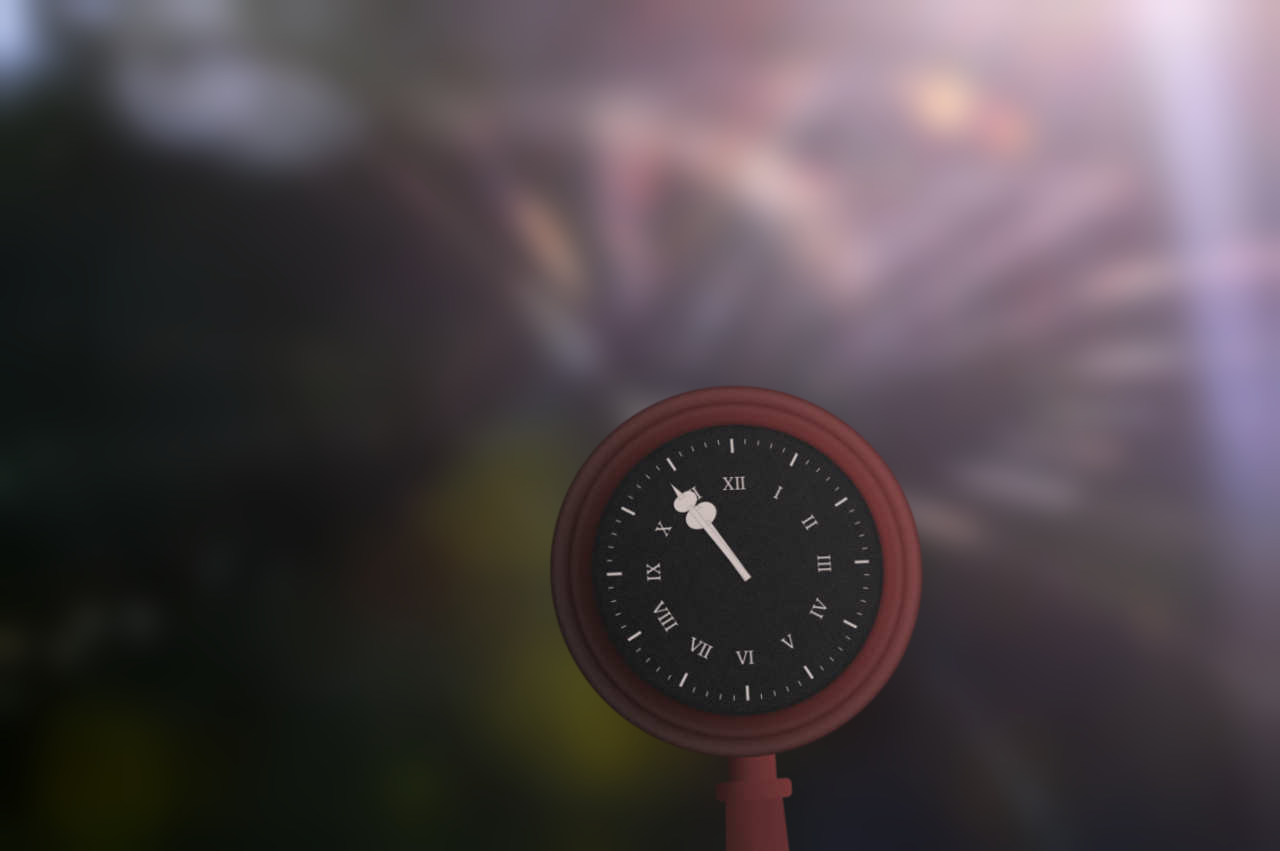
10:54
